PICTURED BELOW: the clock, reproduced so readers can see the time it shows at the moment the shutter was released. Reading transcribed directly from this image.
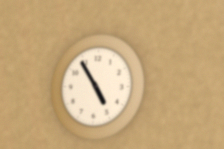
4:54
